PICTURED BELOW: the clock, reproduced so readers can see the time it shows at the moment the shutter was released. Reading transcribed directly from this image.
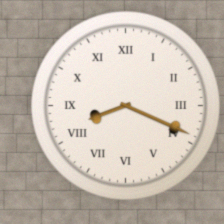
8:19
